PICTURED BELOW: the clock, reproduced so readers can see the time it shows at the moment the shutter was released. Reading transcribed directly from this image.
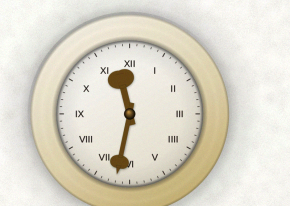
11:32
